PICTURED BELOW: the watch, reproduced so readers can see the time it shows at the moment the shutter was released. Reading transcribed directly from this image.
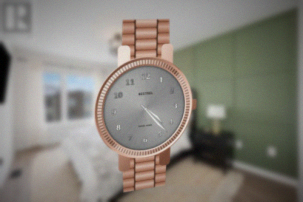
4:23
